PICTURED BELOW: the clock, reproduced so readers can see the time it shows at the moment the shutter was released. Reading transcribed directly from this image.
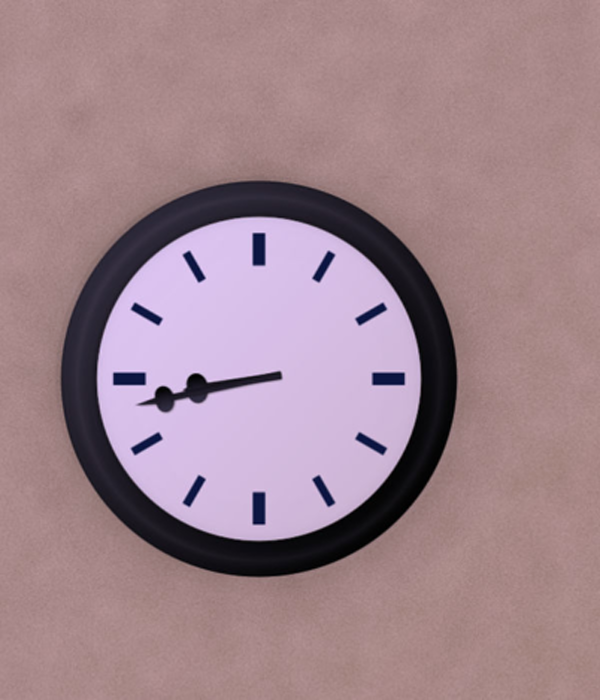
8:43
